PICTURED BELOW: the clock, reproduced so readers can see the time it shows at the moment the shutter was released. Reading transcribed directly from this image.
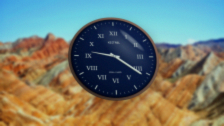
9:21
